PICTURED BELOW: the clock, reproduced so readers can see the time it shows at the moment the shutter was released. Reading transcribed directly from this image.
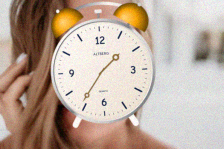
1:36
